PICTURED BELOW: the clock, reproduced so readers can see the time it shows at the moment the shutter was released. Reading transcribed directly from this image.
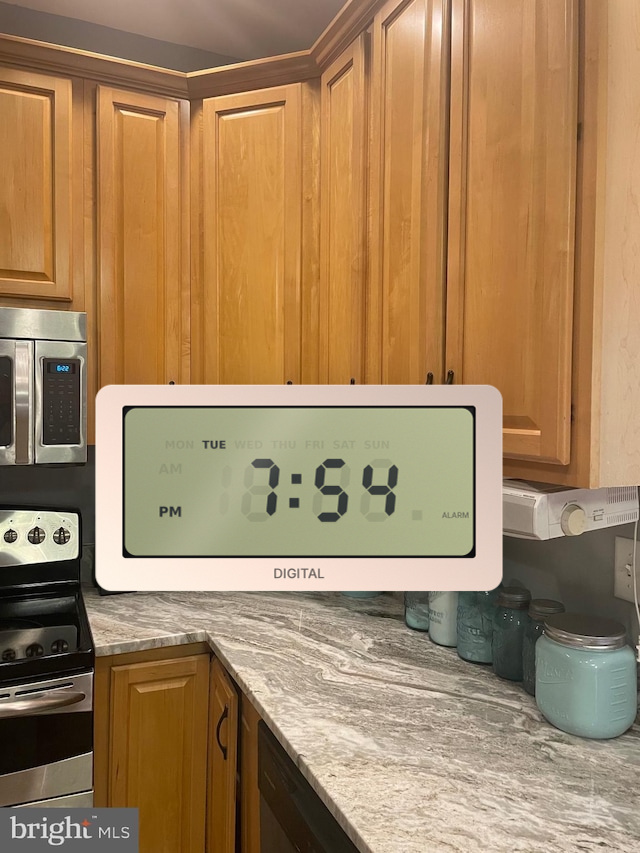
7:54
